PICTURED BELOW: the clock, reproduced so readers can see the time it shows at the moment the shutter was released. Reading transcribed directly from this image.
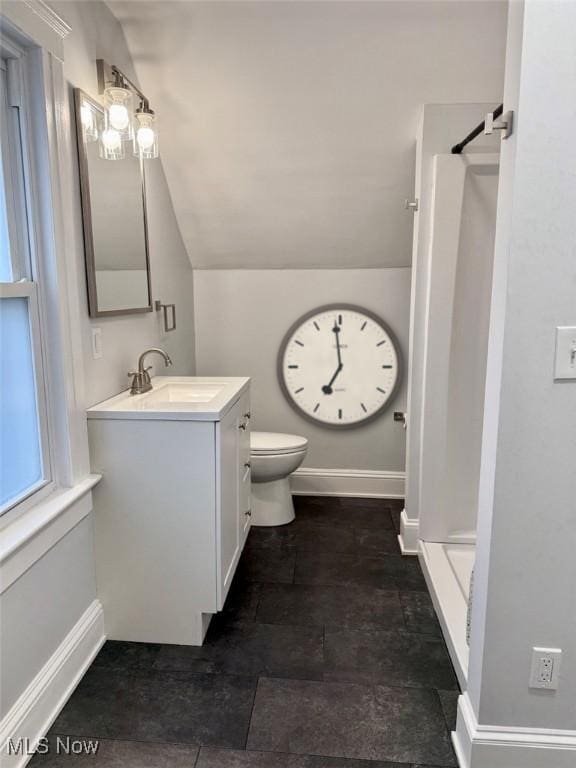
6:59
